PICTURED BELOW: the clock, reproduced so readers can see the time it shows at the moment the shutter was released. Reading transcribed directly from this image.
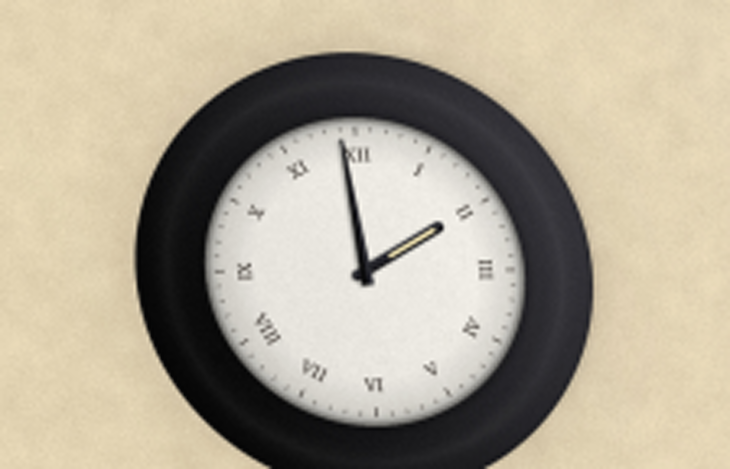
1:59
